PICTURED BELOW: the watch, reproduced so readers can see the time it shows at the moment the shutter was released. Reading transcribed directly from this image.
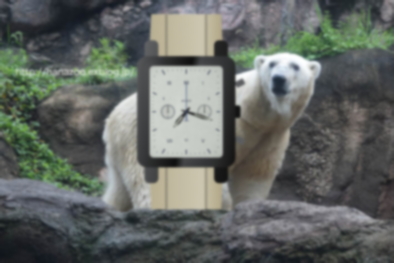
7:18
